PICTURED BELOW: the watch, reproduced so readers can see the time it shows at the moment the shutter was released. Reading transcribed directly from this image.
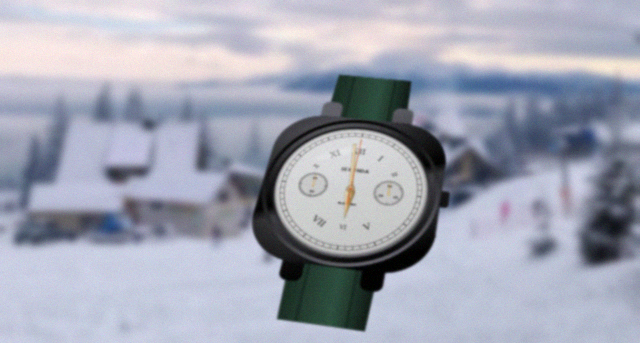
5:59
